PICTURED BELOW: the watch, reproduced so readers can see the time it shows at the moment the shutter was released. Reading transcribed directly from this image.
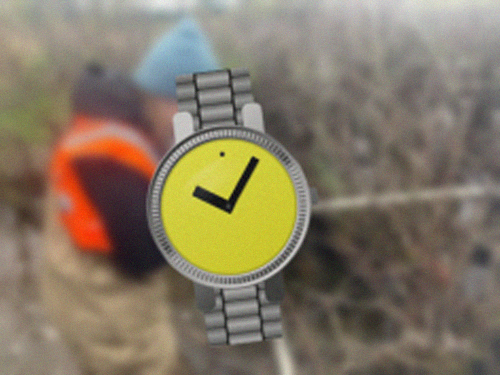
10:06
